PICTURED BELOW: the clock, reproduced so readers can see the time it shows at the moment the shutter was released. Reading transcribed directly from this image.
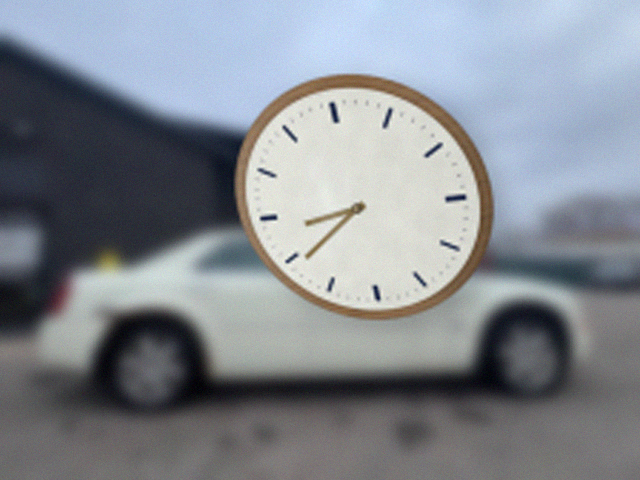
8:39
